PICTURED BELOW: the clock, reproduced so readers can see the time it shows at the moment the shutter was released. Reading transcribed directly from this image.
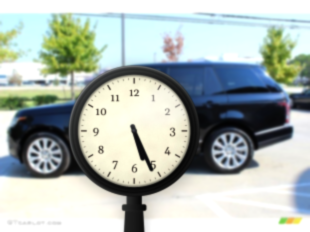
5:26
